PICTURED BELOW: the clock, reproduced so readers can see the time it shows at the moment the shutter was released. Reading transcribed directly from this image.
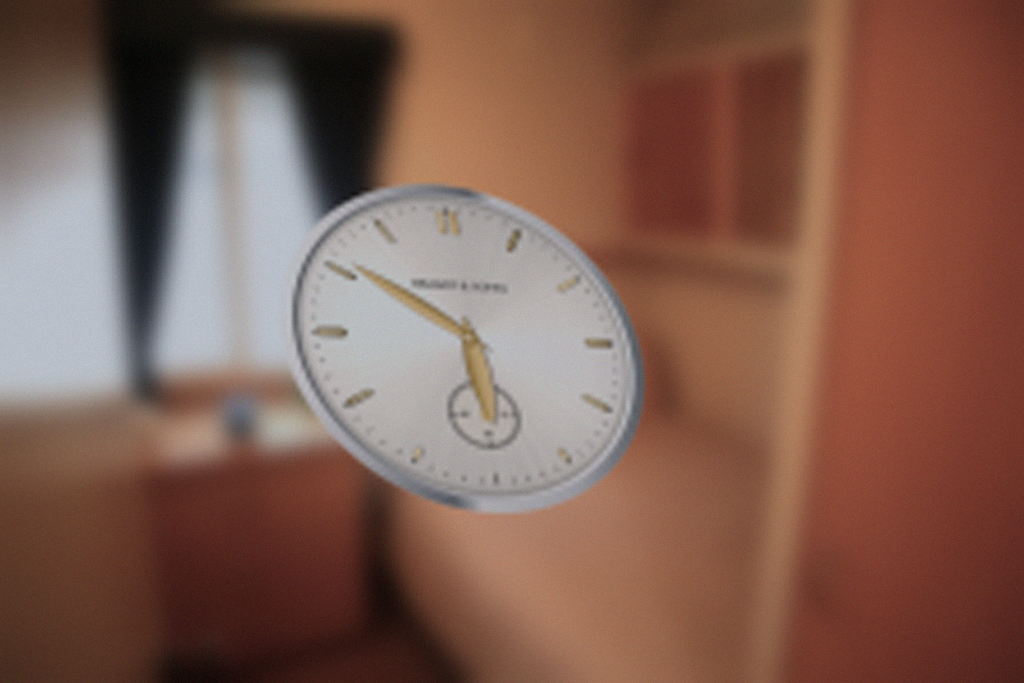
5:51
